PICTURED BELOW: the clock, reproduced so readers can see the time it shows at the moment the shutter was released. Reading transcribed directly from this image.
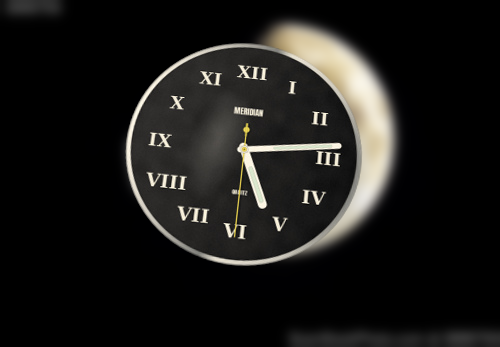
5:13:30
